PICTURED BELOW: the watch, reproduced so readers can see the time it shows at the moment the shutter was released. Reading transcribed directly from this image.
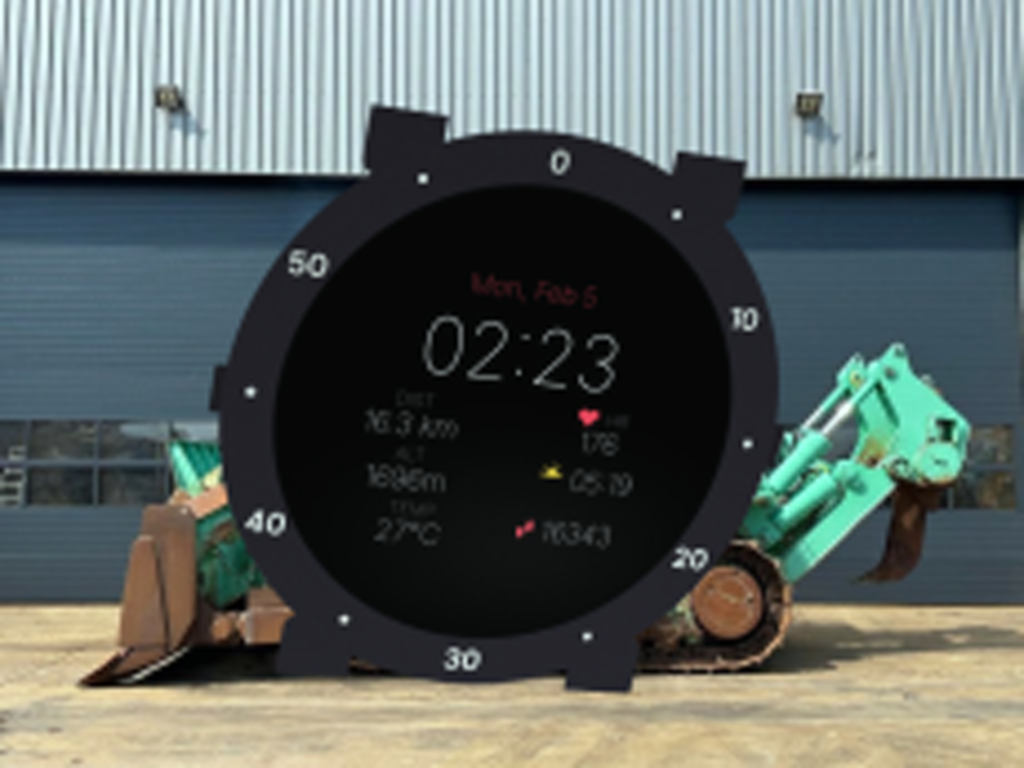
2:23
